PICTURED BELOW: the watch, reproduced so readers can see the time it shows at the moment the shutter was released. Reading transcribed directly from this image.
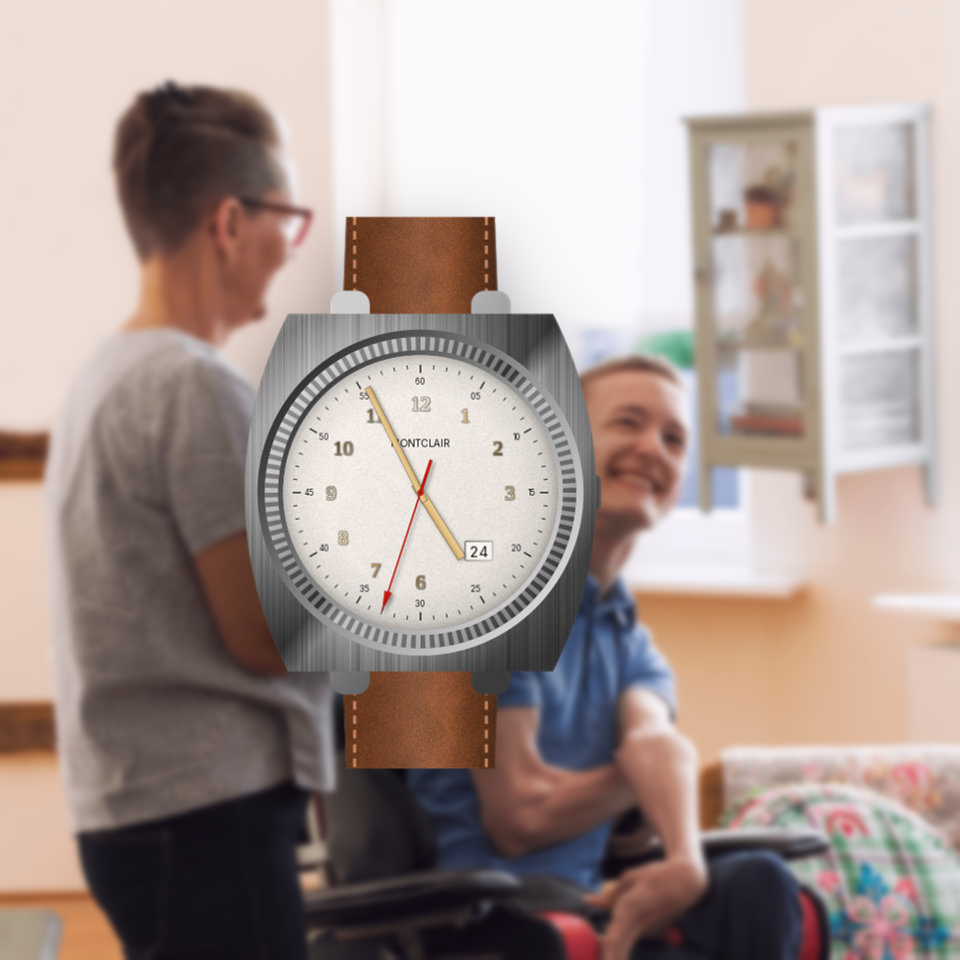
4:55:33
